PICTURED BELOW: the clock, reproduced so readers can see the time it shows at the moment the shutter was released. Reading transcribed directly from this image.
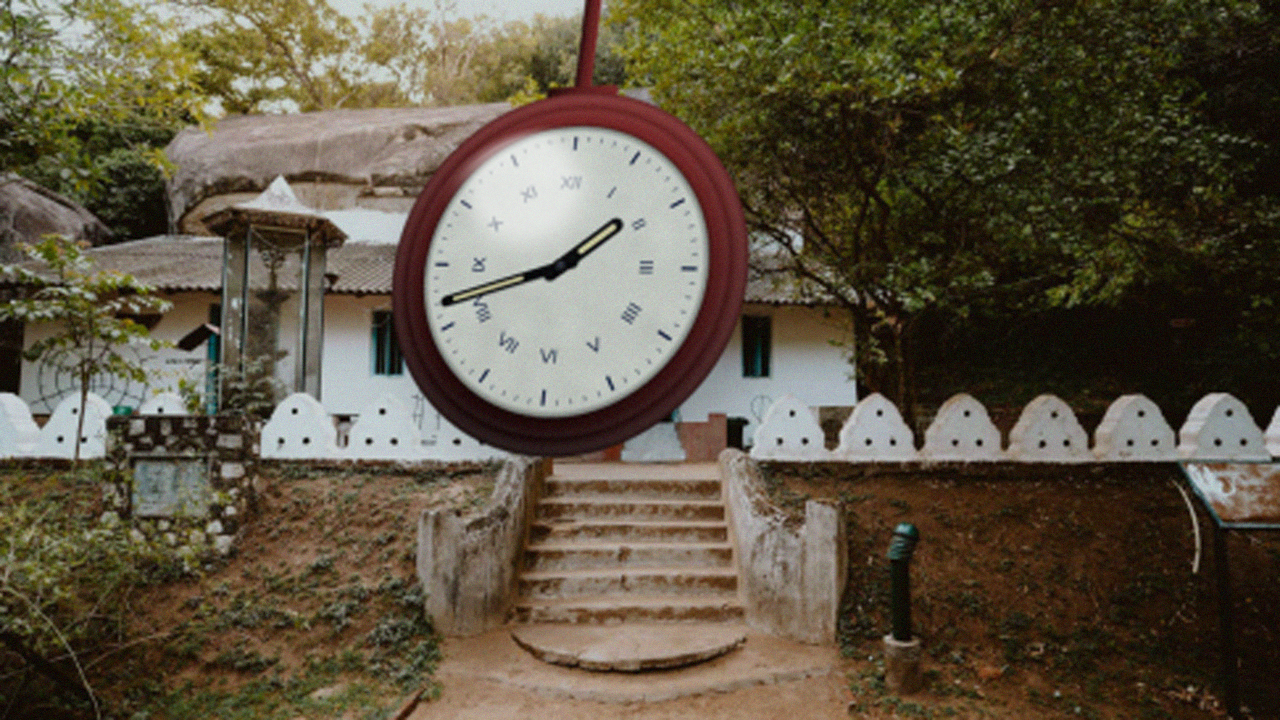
1:42
